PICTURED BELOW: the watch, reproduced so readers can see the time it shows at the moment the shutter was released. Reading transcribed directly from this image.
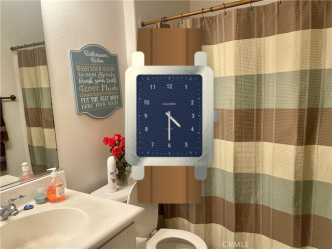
4:30
